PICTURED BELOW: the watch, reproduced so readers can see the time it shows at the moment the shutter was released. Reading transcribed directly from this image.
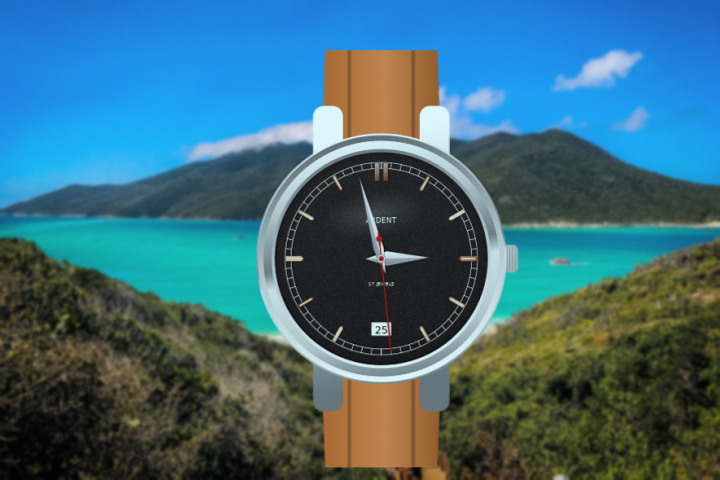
2:57:29
